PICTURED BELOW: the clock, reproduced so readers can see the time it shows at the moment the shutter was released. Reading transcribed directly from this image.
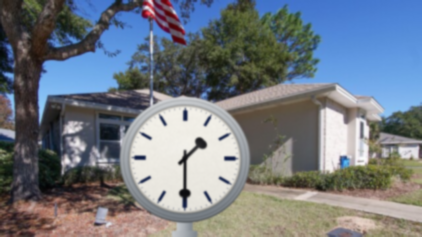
1:30
